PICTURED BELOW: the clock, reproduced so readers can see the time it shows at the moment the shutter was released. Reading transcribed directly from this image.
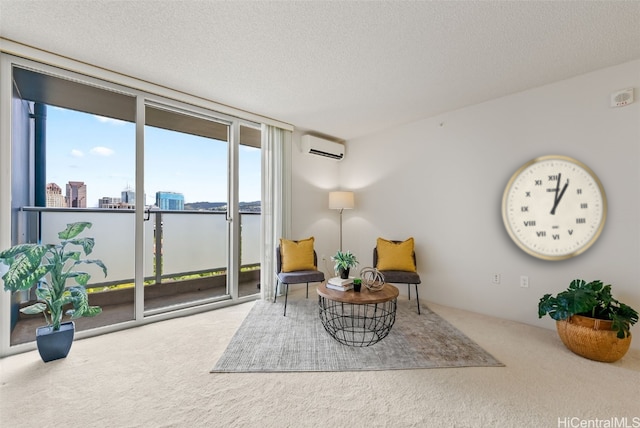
1:02
